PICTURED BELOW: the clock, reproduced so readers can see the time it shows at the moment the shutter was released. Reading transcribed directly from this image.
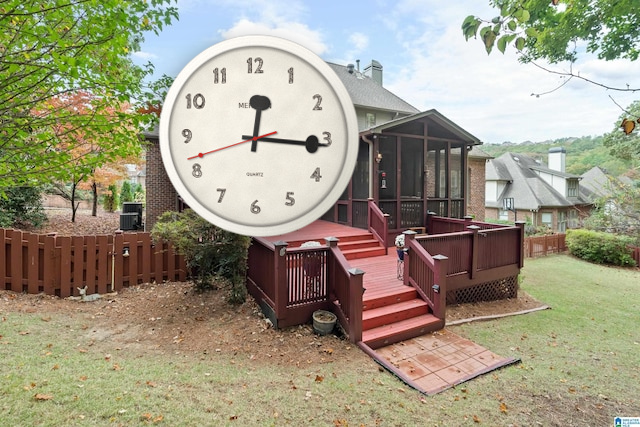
12:15:42
